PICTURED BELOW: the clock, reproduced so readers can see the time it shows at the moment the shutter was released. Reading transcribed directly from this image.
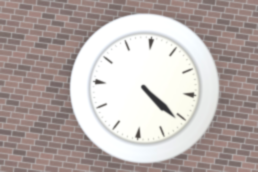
4:21
